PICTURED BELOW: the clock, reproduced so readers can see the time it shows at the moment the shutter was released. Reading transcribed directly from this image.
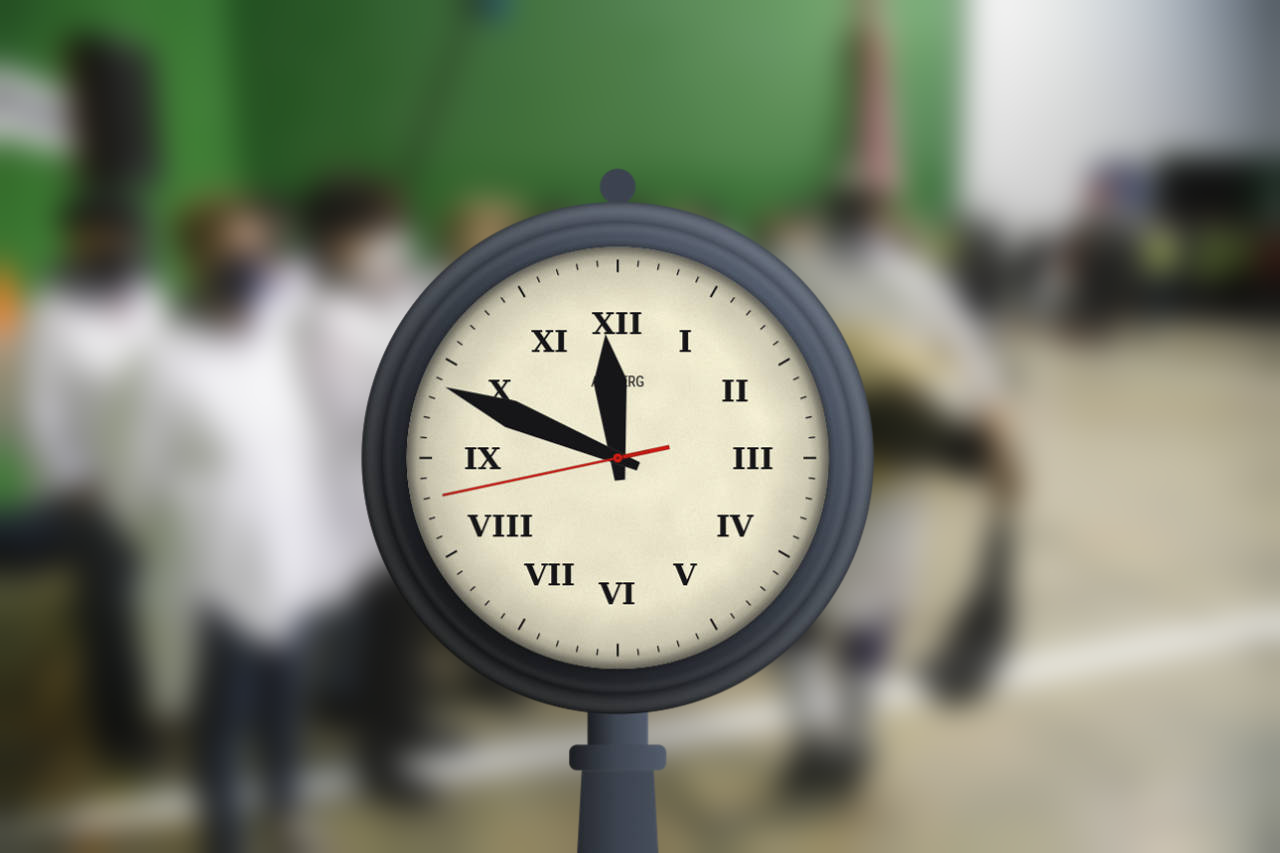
11:48:43
